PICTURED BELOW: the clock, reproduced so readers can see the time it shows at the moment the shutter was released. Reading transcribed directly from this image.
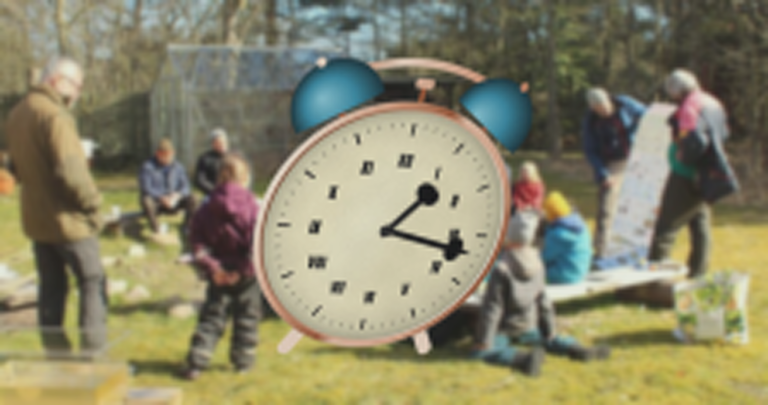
1:17
